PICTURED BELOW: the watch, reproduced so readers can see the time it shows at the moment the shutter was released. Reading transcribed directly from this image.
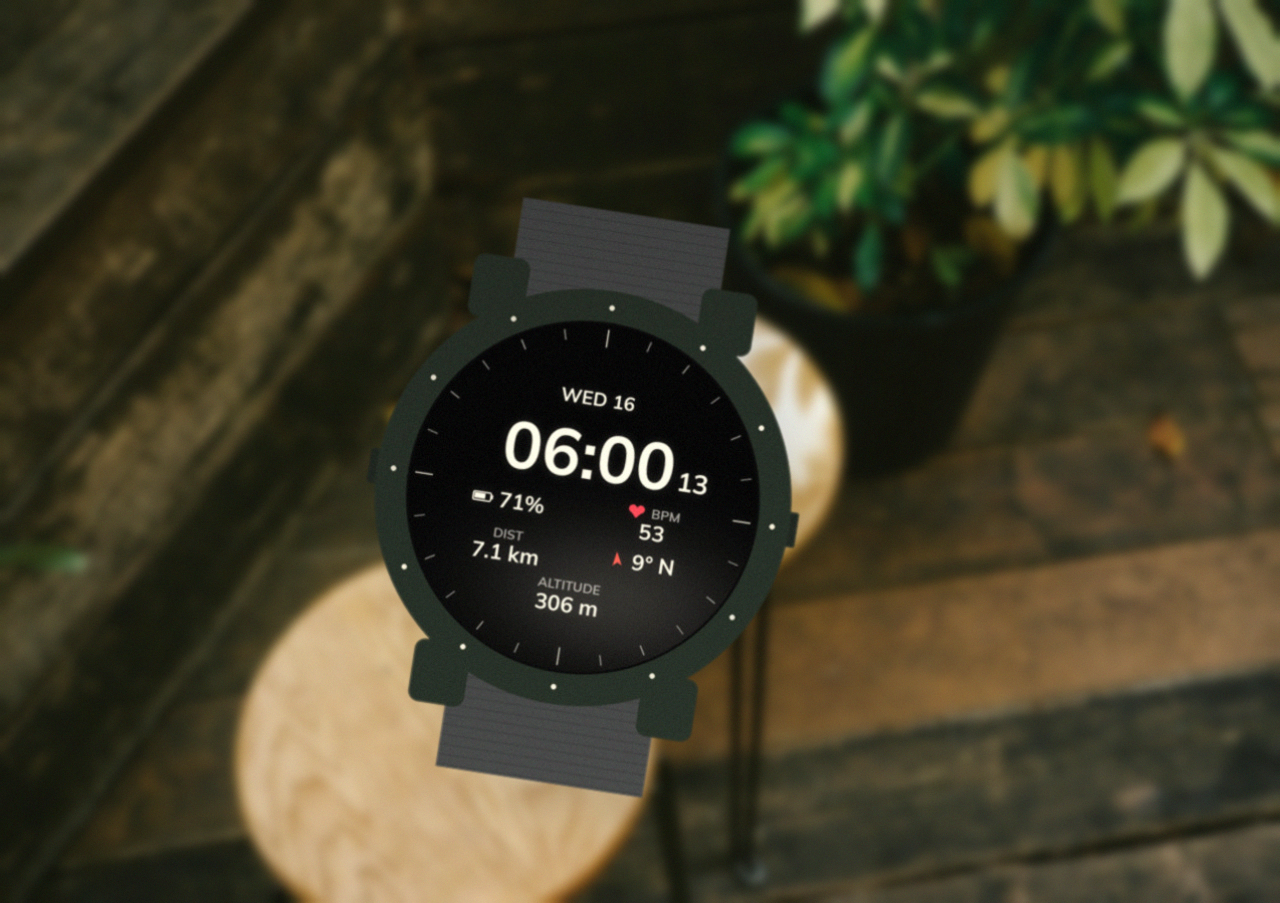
6:00:13
